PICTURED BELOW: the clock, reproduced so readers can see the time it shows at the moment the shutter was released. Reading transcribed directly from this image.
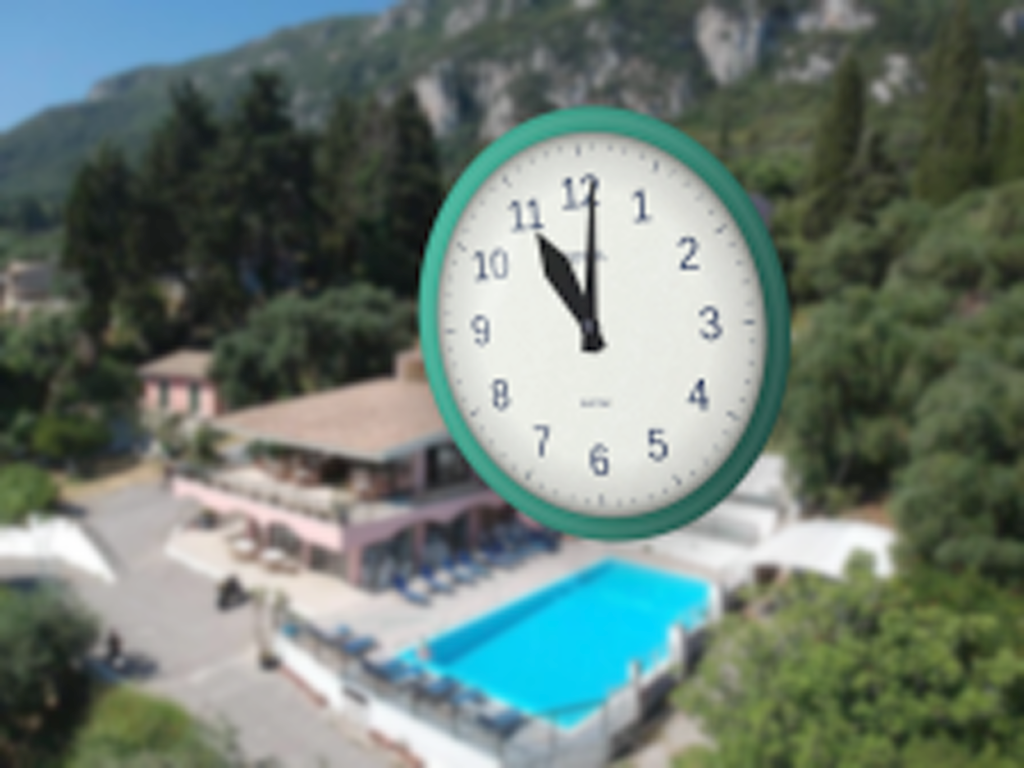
11:01
